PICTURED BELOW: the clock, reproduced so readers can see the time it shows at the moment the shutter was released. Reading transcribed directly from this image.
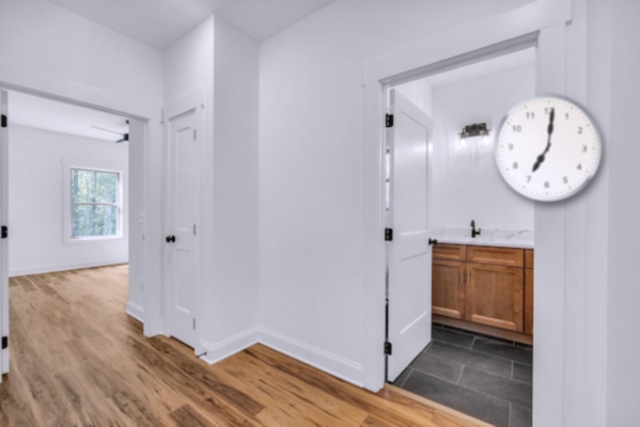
7:01
